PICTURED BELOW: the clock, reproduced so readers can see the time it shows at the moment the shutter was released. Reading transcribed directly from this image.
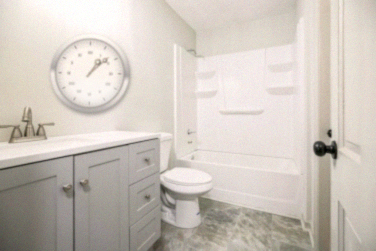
1:08
